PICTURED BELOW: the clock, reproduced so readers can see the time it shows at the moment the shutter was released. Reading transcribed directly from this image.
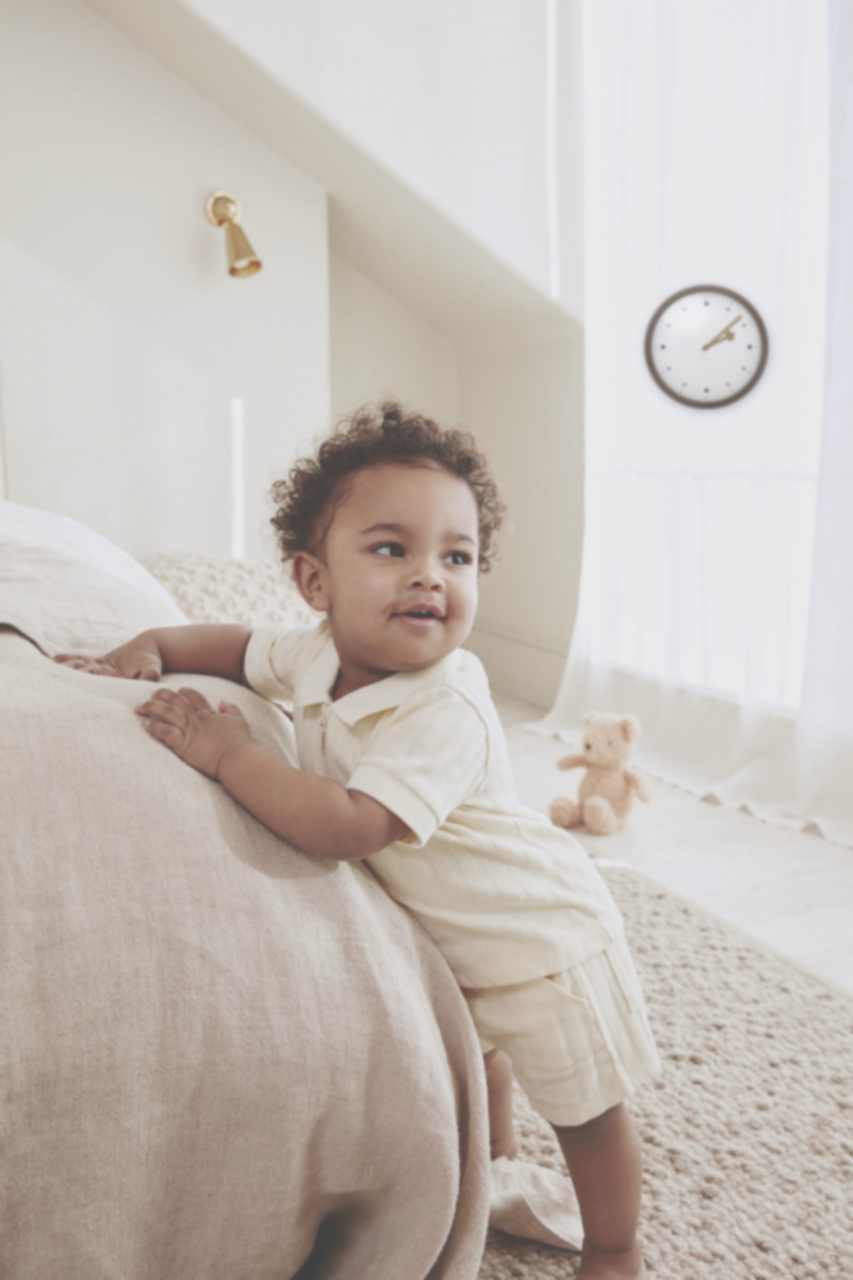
2:08
